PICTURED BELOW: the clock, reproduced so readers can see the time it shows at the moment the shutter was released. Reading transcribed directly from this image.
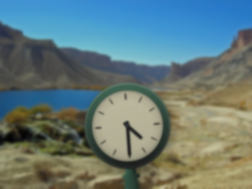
4:30
